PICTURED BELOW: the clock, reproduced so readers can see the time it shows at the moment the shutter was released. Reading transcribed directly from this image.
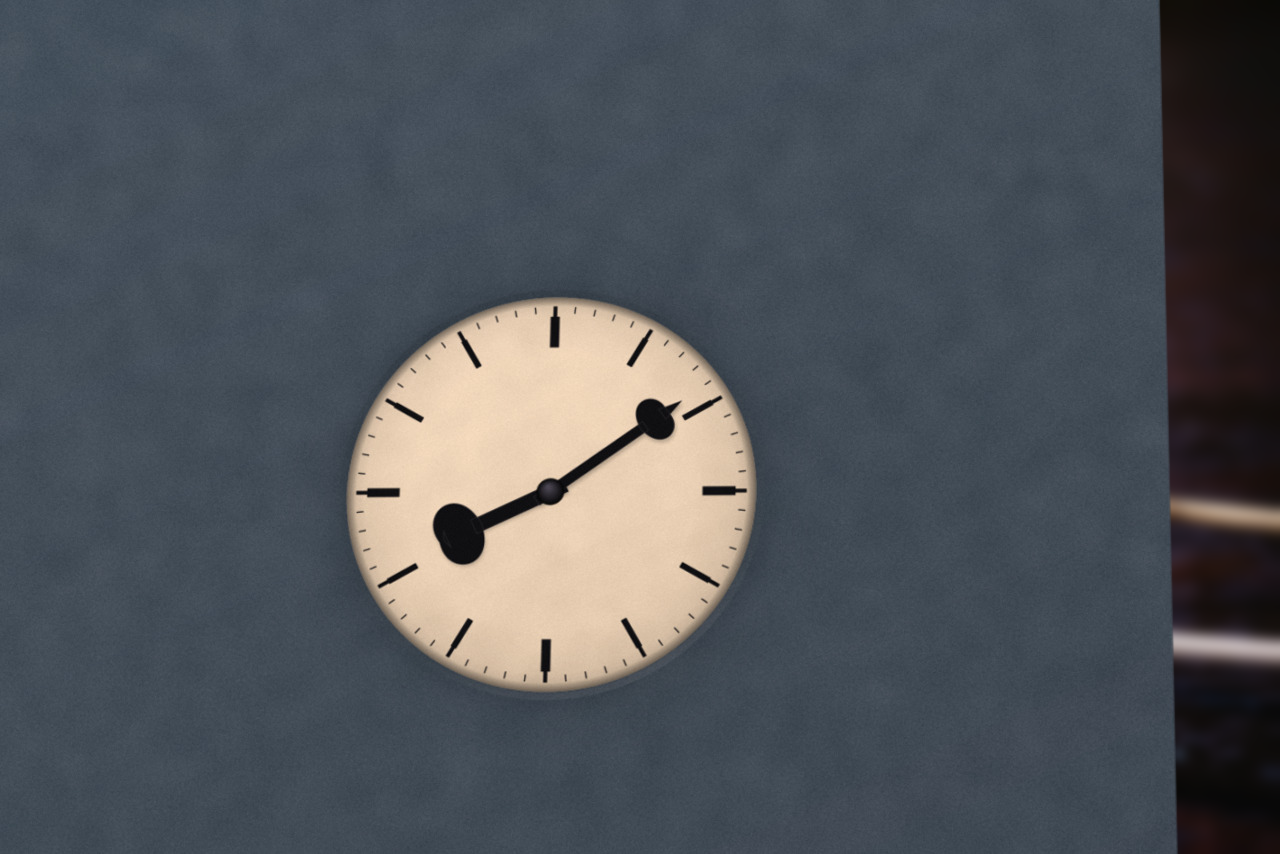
8:09
